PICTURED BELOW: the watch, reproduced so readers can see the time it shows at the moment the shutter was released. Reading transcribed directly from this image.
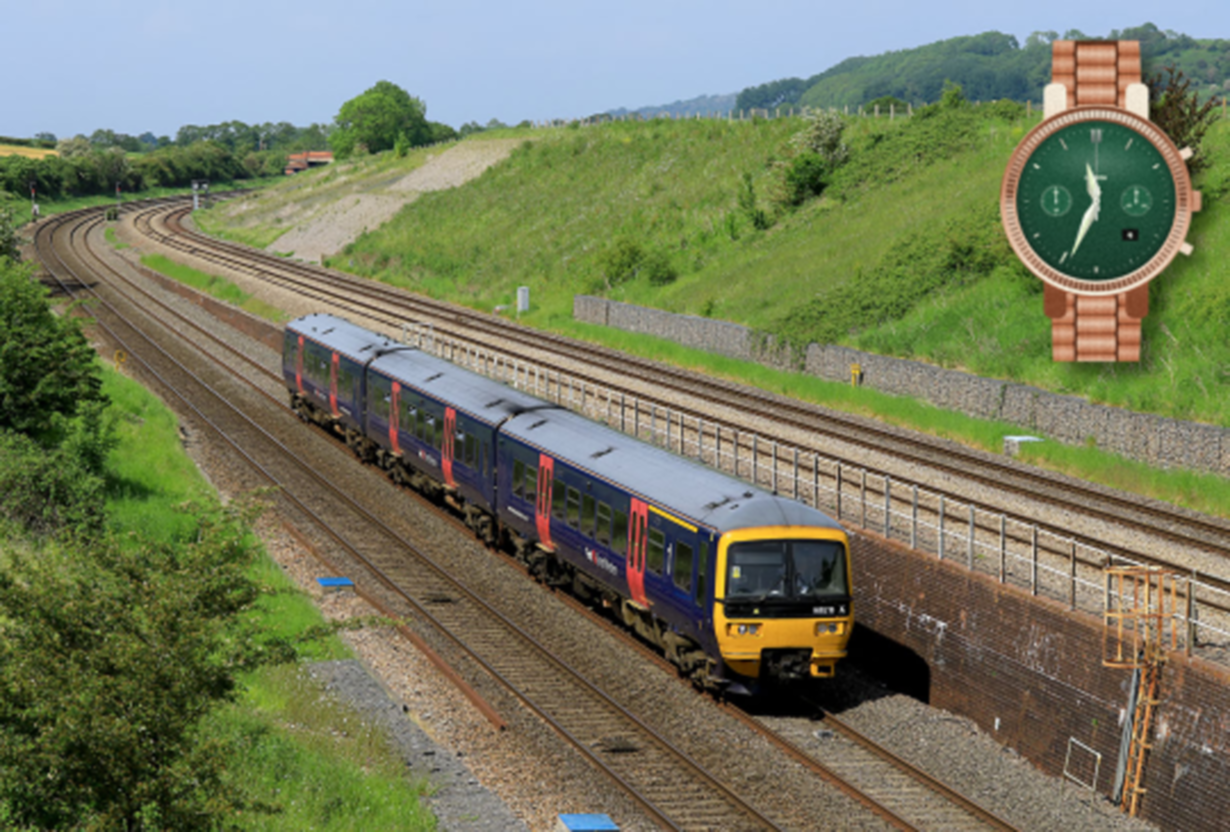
11:34
